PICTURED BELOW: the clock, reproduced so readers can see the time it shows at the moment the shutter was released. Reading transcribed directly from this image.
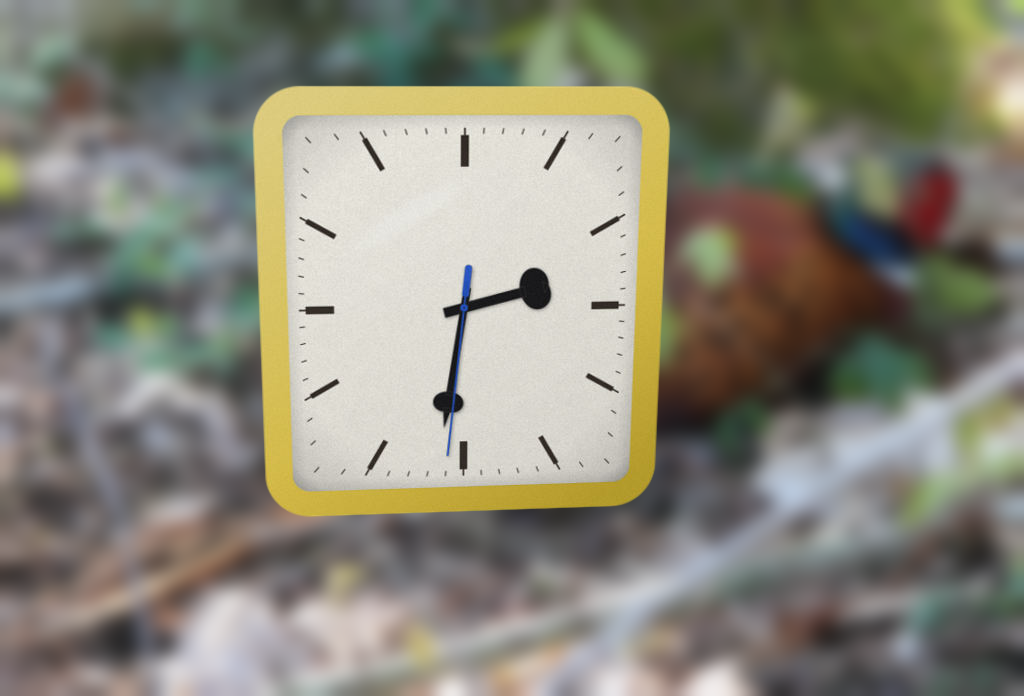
2:31:31
